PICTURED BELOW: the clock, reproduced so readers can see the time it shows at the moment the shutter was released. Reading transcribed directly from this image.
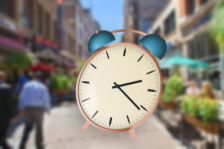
2:21
